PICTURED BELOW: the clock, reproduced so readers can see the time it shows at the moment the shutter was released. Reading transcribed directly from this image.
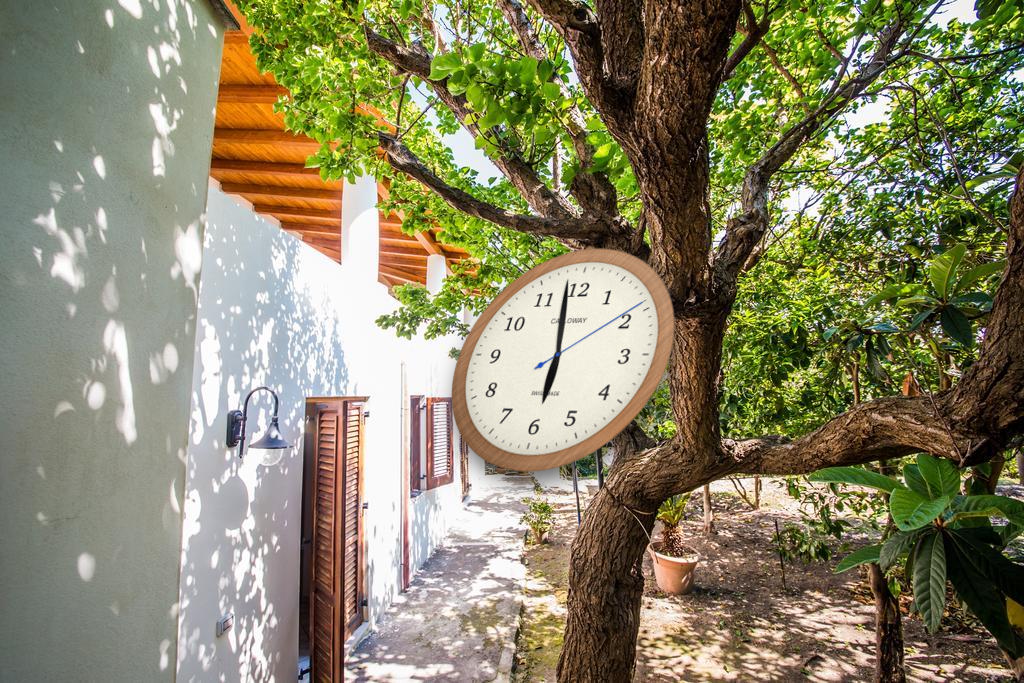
5:58:09
